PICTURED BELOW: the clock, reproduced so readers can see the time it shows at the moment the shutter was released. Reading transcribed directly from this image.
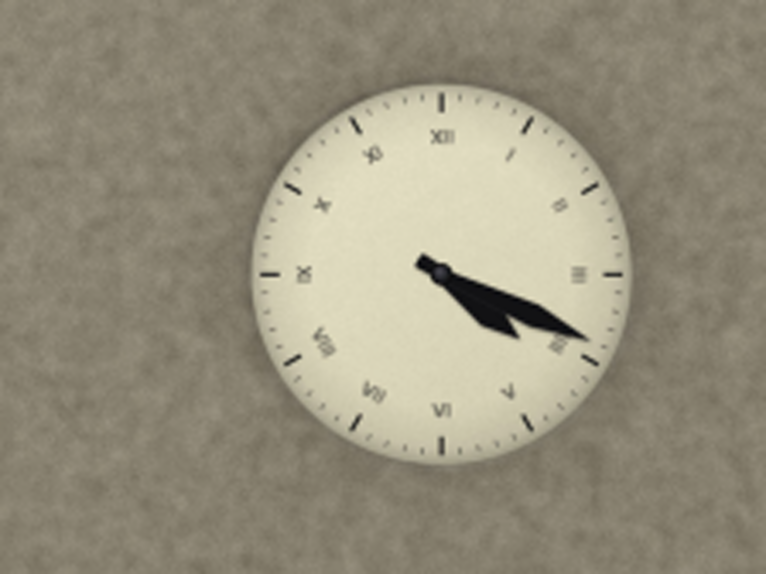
4:19
